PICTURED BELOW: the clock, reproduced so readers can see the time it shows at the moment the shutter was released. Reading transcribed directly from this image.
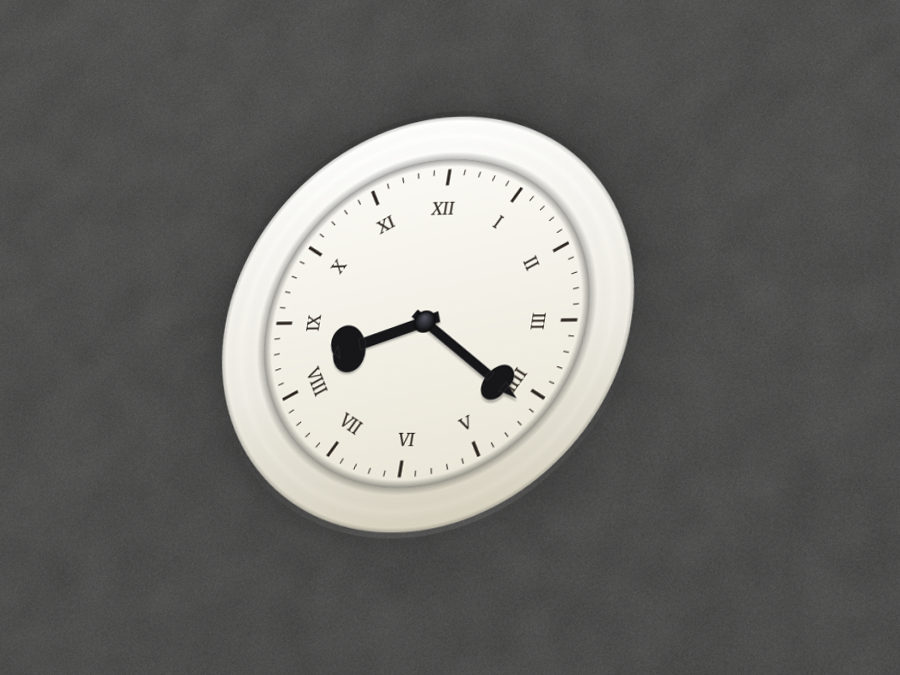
8:21
